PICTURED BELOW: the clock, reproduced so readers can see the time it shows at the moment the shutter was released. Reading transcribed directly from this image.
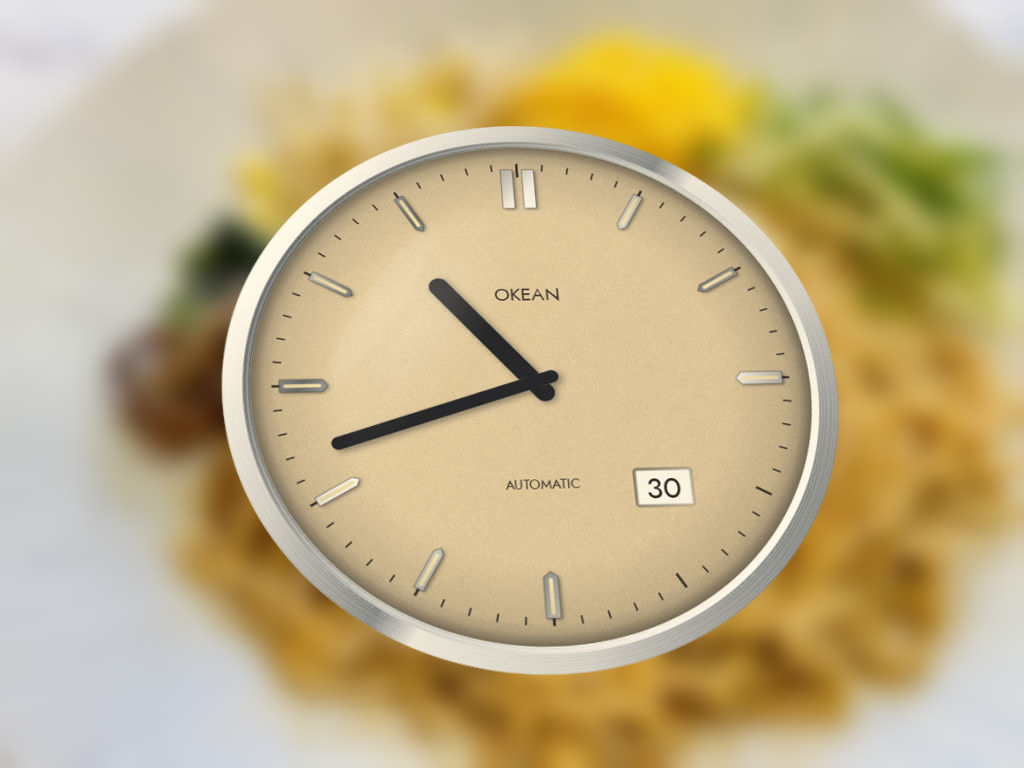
10:42
